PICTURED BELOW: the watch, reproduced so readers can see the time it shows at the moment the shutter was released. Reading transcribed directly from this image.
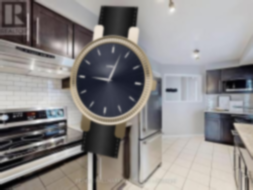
9:03
